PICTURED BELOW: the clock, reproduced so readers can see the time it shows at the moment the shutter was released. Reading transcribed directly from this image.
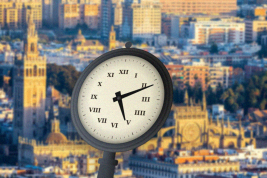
5:11
